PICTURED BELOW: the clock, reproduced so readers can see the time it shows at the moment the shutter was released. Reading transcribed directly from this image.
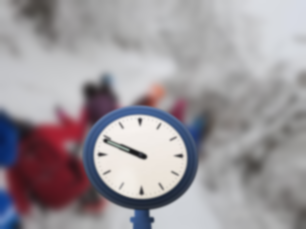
9:49
